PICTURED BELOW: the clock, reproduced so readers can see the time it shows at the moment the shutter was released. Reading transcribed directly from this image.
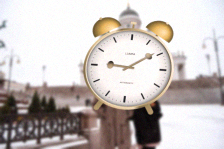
9:09
